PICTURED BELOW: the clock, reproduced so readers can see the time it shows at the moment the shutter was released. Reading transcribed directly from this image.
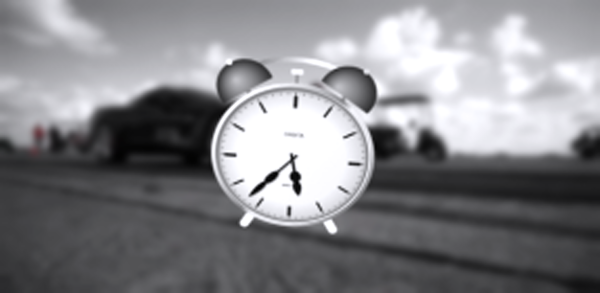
5:37
